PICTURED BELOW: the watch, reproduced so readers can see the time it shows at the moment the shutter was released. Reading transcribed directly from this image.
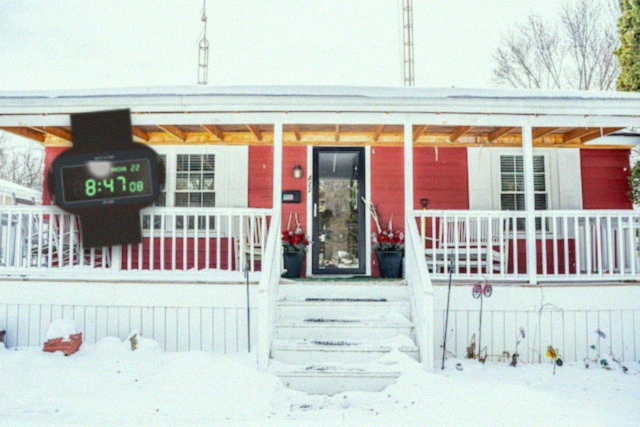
8:47
